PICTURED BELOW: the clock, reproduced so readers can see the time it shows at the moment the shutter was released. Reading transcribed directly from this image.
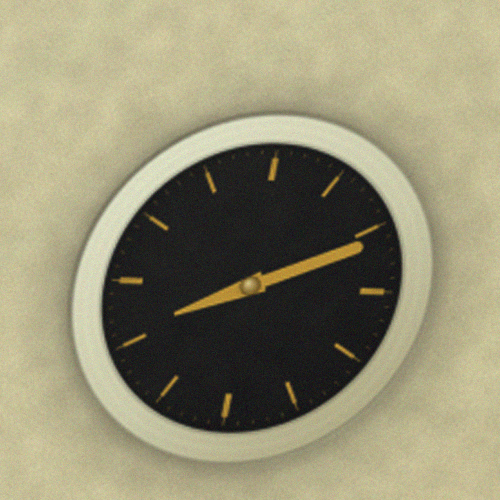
8:11
